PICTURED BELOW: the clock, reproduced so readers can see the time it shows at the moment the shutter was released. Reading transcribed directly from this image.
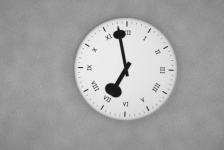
6:58
